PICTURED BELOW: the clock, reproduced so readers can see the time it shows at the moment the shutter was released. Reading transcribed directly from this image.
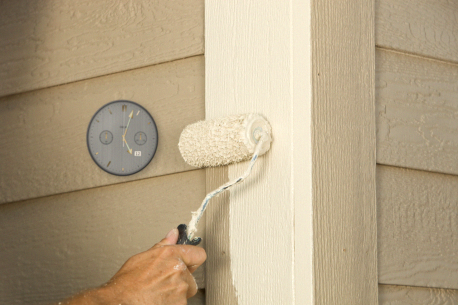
5:03
